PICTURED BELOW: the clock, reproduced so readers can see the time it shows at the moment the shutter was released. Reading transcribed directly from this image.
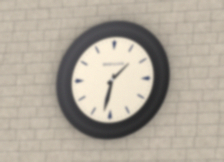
1:32
